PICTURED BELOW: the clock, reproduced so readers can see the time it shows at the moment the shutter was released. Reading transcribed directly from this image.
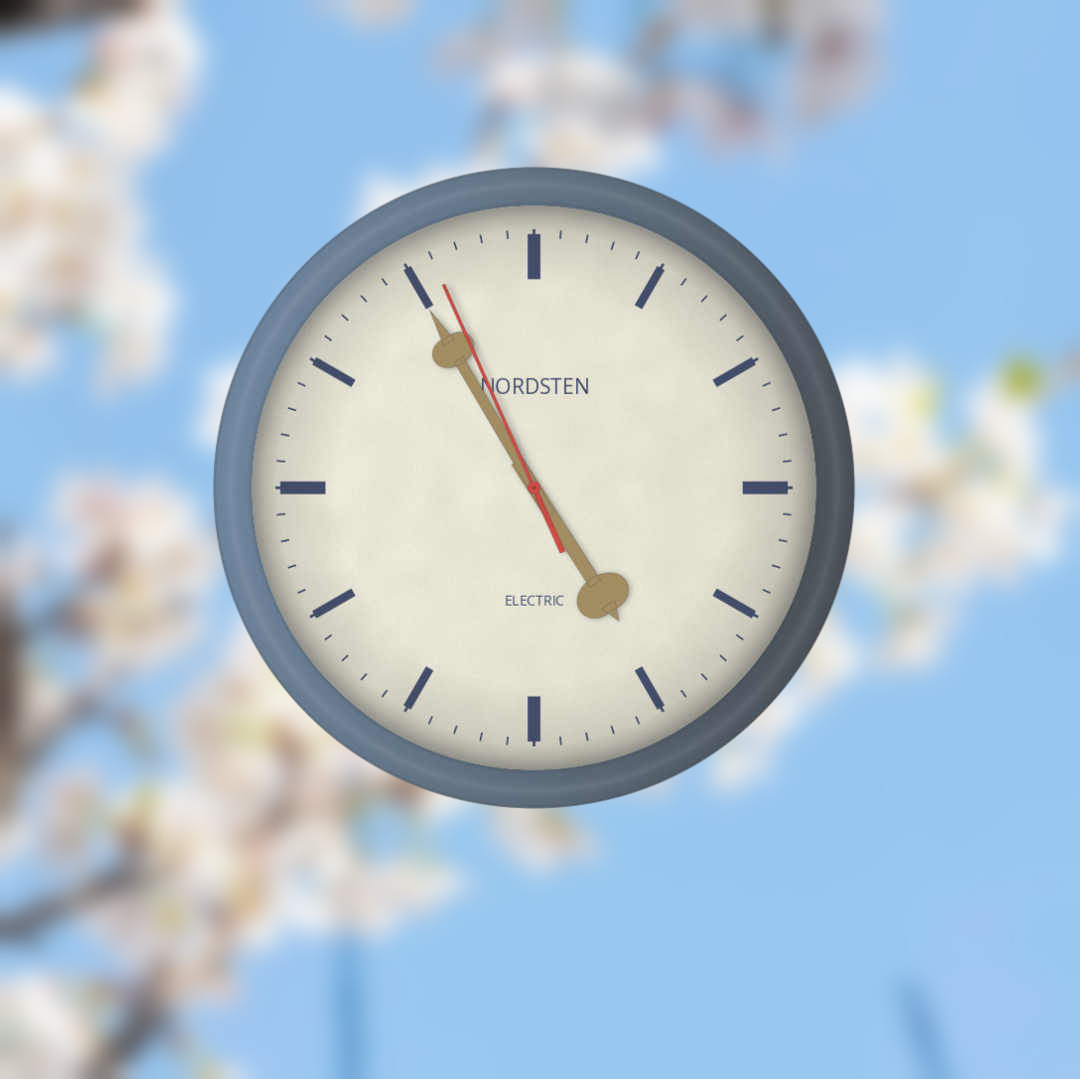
4:54:56
